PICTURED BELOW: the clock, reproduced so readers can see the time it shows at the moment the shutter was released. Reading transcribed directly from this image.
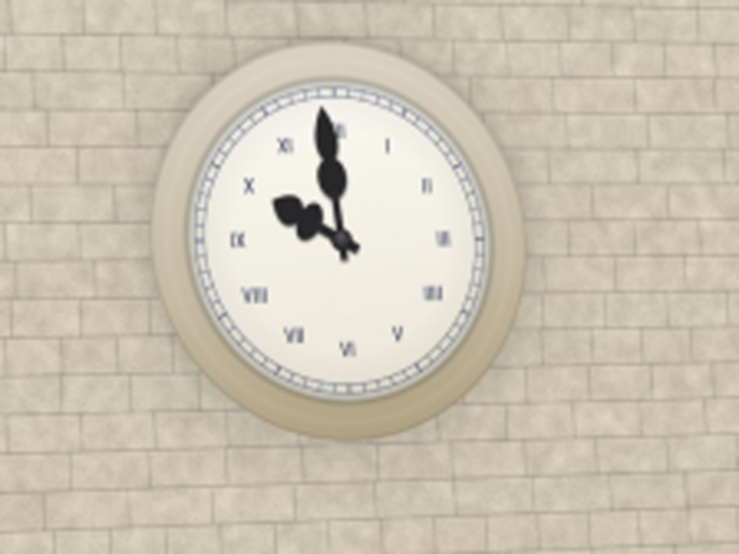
9:59
